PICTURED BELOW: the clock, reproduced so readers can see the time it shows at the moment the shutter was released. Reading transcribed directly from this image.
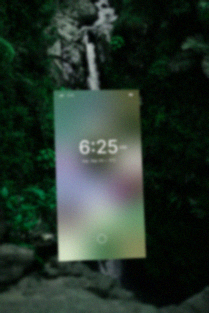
6:25
